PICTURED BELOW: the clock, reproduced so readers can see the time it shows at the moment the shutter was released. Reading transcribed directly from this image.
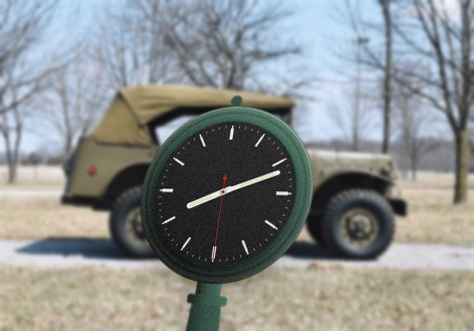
8:11:30
